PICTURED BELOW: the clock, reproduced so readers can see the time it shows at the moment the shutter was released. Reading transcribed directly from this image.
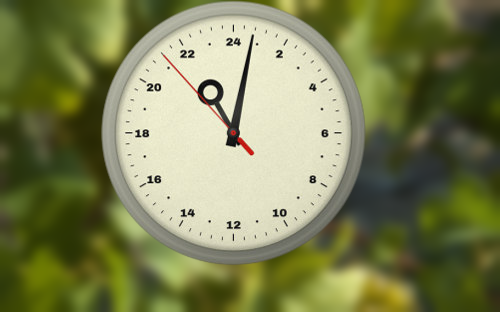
22:01:53
